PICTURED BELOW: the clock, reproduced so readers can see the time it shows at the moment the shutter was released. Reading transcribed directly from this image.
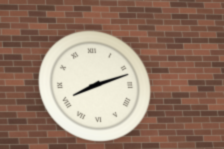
8:12
